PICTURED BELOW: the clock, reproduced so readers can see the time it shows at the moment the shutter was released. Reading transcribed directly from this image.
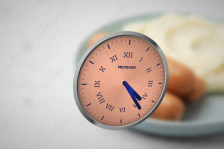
4:24
